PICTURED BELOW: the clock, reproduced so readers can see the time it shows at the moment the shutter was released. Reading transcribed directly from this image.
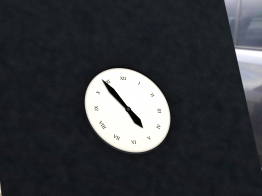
4:54
